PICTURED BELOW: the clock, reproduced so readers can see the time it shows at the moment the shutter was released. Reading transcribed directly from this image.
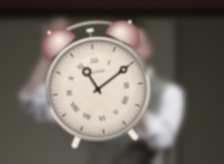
11:10
